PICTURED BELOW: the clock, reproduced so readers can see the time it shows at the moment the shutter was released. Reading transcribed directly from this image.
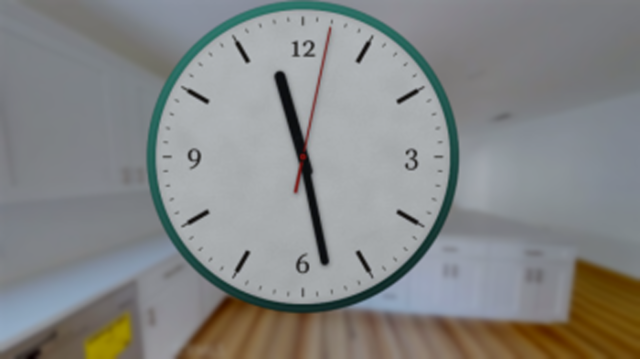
11:28:02
